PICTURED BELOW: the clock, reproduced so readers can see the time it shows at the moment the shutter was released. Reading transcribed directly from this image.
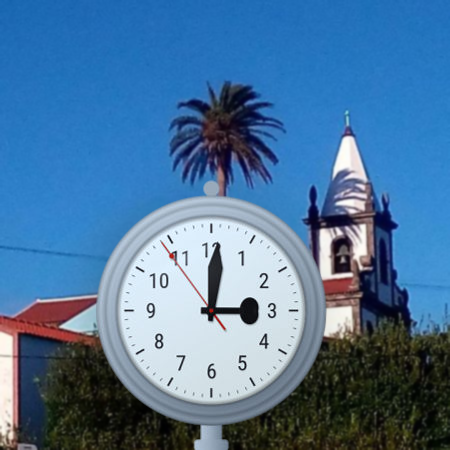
3:00:54
